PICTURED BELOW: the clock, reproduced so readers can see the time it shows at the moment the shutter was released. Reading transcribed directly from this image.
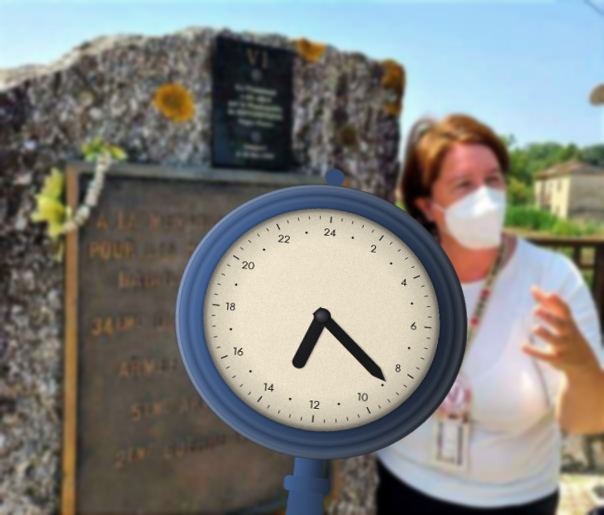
13:22
